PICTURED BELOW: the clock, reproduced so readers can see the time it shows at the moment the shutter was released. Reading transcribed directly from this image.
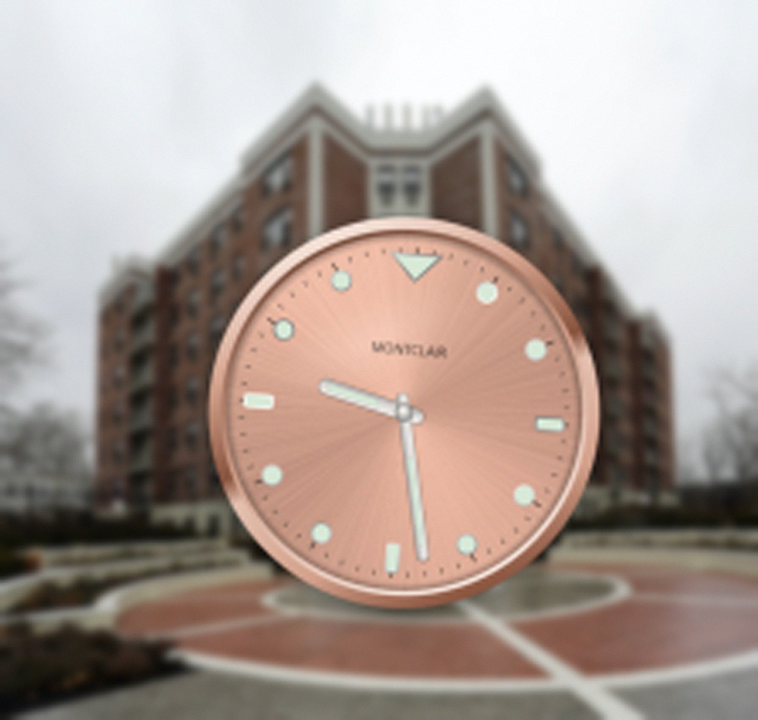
9:28
